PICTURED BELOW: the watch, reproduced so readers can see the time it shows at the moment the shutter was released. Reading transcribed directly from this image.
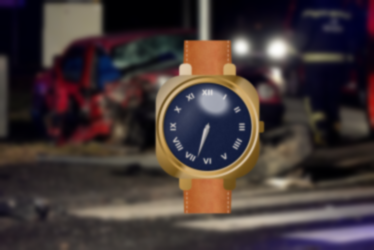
6:33
